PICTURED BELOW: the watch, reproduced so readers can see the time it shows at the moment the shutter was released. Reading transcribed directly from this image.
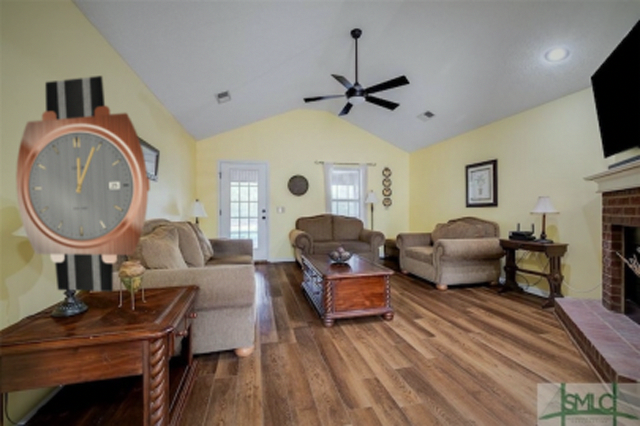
12:04
